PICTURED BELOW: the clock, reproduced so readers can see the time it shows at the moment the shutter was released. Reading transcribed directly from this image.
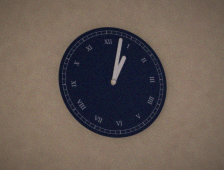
1:03
